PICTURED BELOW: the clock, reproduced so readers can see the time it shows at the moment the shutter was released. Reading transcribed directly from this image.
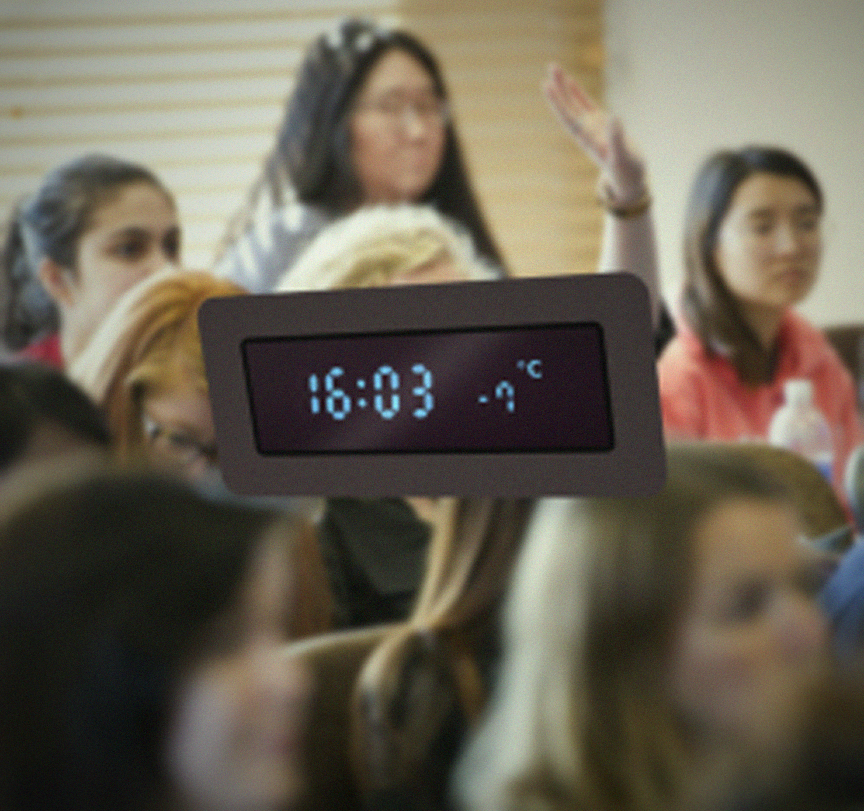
16:03
